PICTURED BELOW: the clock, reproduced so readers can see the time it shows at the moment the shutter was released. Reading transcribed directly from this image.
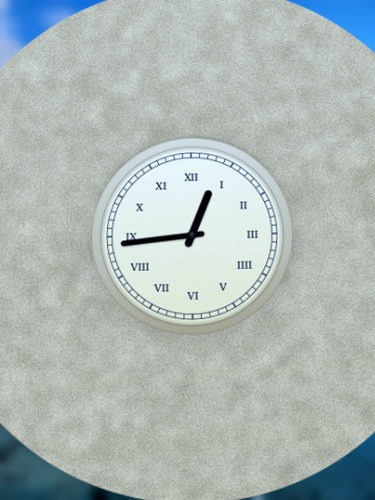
12:44
